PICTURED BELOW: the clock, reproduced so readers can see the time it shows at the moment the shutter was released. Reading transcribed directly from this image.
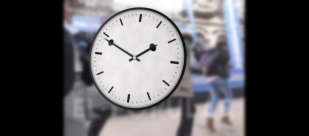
1:49
